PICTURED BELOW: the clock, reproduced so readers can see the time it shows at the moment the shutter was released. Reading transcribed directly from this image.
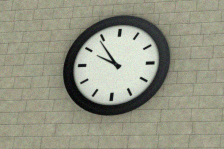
9:54
